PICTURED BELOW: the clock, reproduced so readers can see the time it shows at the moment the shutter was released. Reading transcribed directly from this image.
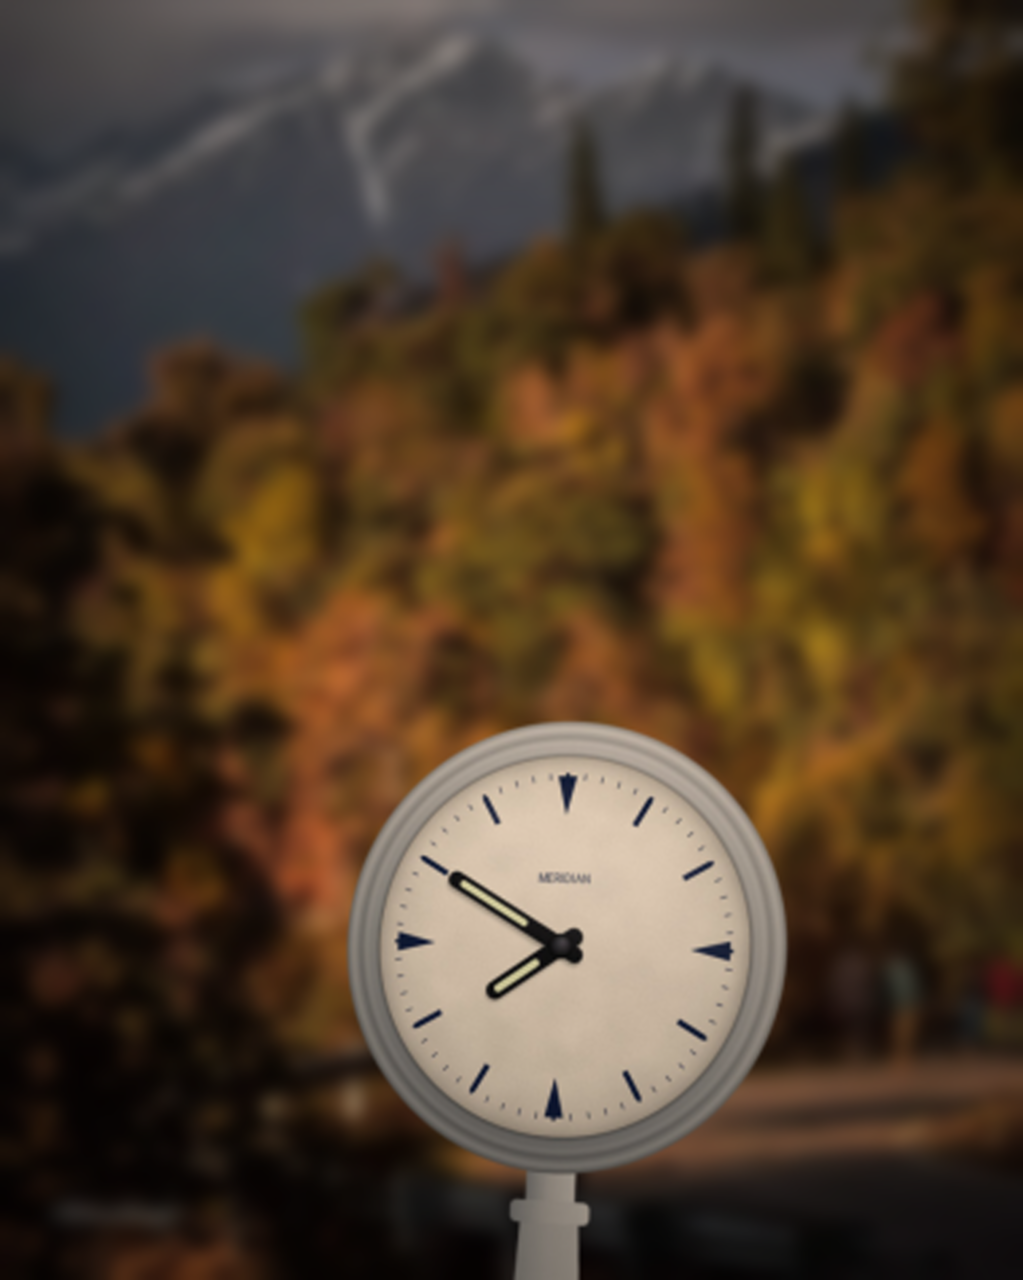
7:50
